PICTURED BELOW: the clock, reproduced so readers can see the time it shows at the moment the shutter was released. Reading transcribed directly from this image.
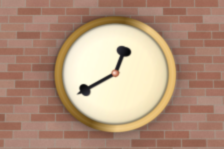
12:40
